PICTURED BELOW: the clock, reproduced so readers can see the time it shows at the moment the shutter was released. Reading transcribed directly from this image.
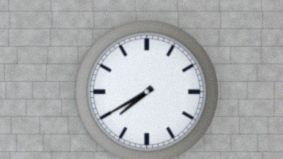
7:40
